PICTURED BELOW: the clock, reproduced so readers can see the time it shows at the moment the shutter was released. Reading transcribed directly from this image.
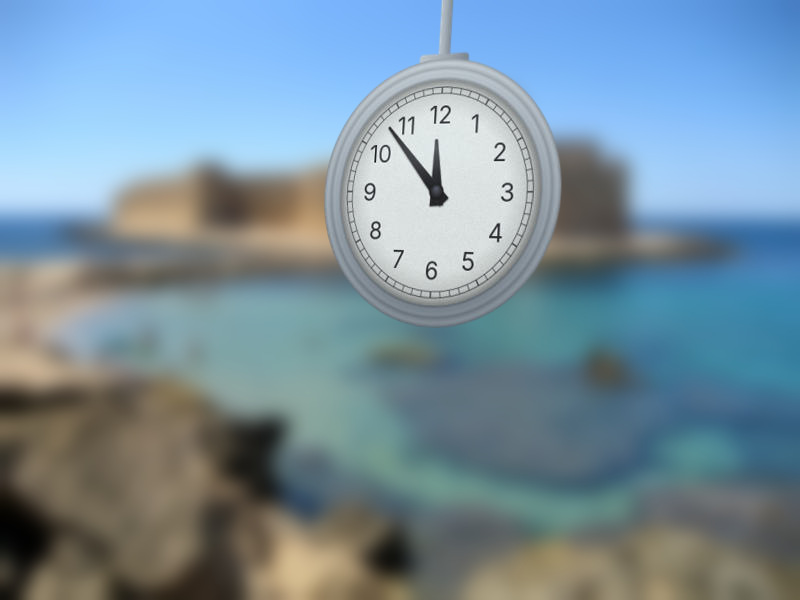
11:53
